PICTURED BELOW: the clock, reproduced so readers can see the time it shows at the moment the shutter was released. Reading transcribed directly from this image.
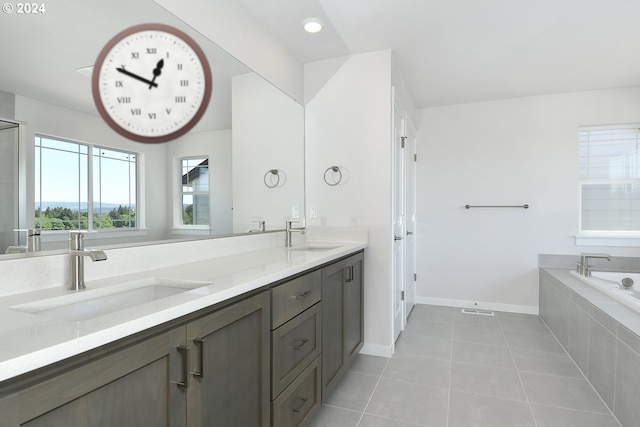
12:49
